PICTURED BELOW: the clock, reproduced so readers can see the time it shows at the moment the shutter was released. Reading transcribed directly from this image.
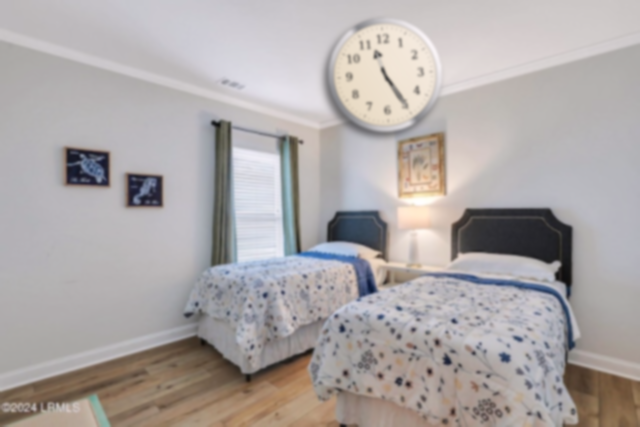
11:25
